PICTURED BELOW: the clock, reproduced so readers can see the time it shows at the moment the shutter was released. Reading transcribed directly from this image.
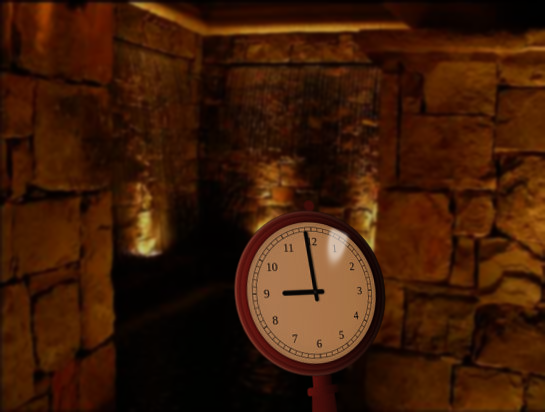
8:59
